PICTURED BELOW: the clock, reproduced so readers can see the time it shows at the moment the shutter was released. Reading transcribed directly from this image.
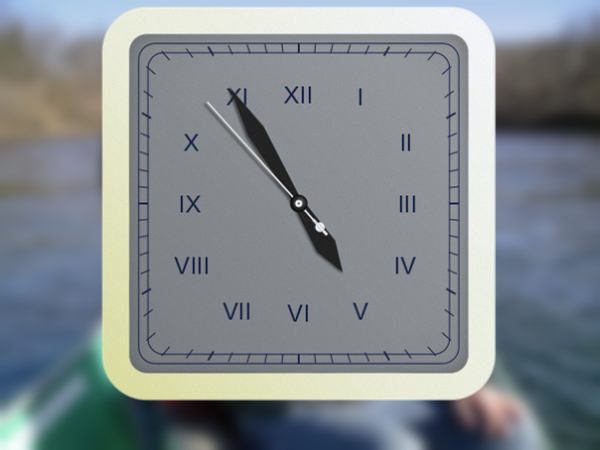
4:54:53
